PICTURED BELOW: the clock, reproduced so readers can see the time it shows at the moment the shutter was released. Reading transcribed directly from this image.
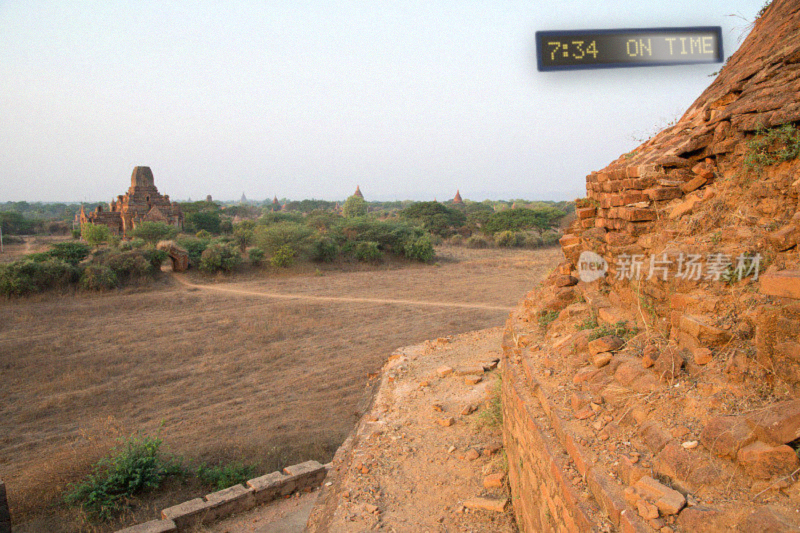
7:34
